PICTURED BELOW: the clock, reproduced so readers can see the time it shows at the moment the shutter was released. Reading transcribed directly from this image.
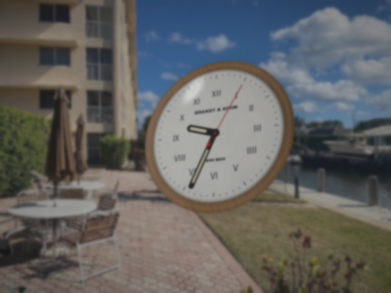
9:34:05
